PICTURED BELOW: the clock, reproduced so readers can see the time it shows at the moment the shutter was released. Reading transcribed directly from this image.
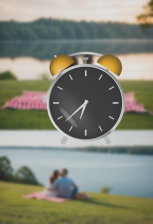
6:38
